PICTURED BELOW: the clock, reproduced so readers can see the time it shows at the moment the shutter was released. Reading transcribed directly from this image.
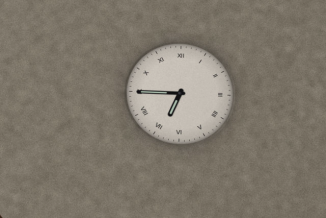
6:45
